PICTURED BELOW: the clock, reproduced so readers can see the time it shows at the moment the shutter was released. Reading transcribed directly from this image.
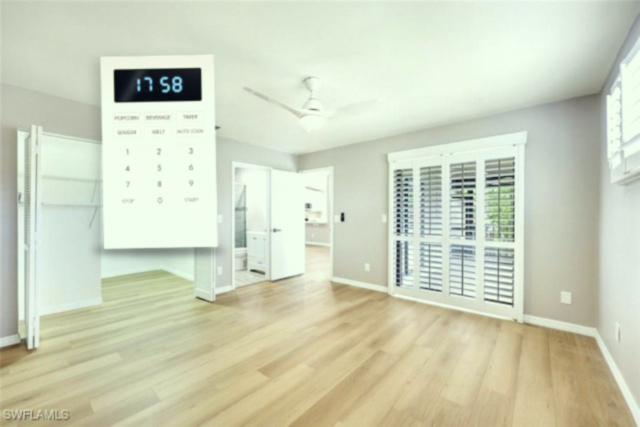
17:58
